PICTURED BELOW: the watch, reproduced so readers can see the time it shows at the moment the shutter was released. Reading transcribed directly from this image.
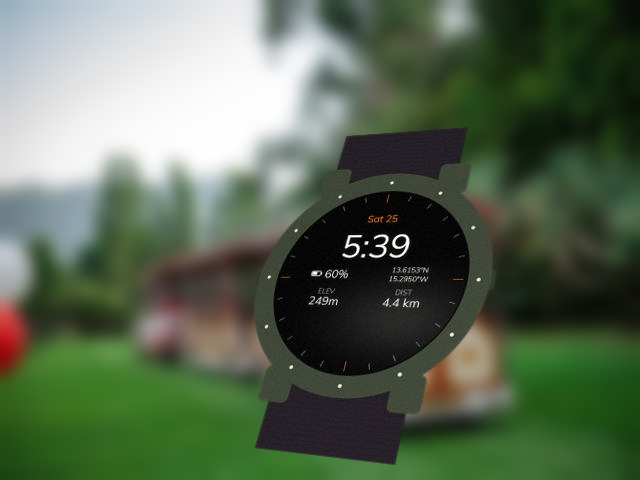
5:39
